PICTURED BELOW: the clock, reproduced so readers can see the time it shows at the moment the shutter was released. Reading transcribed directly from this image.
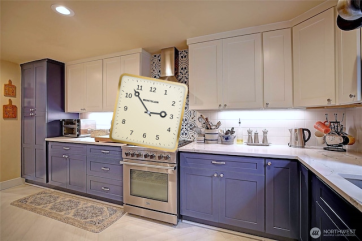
2:53
